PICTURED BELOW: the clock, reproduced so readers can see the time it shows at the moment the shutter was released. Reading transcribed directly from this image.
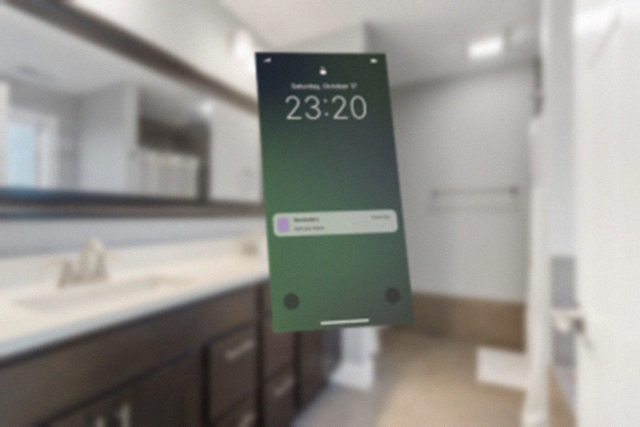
23:20
